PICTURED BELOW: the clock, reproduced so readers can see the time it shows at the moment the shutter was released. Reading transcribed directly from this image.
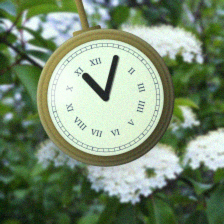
11:05
